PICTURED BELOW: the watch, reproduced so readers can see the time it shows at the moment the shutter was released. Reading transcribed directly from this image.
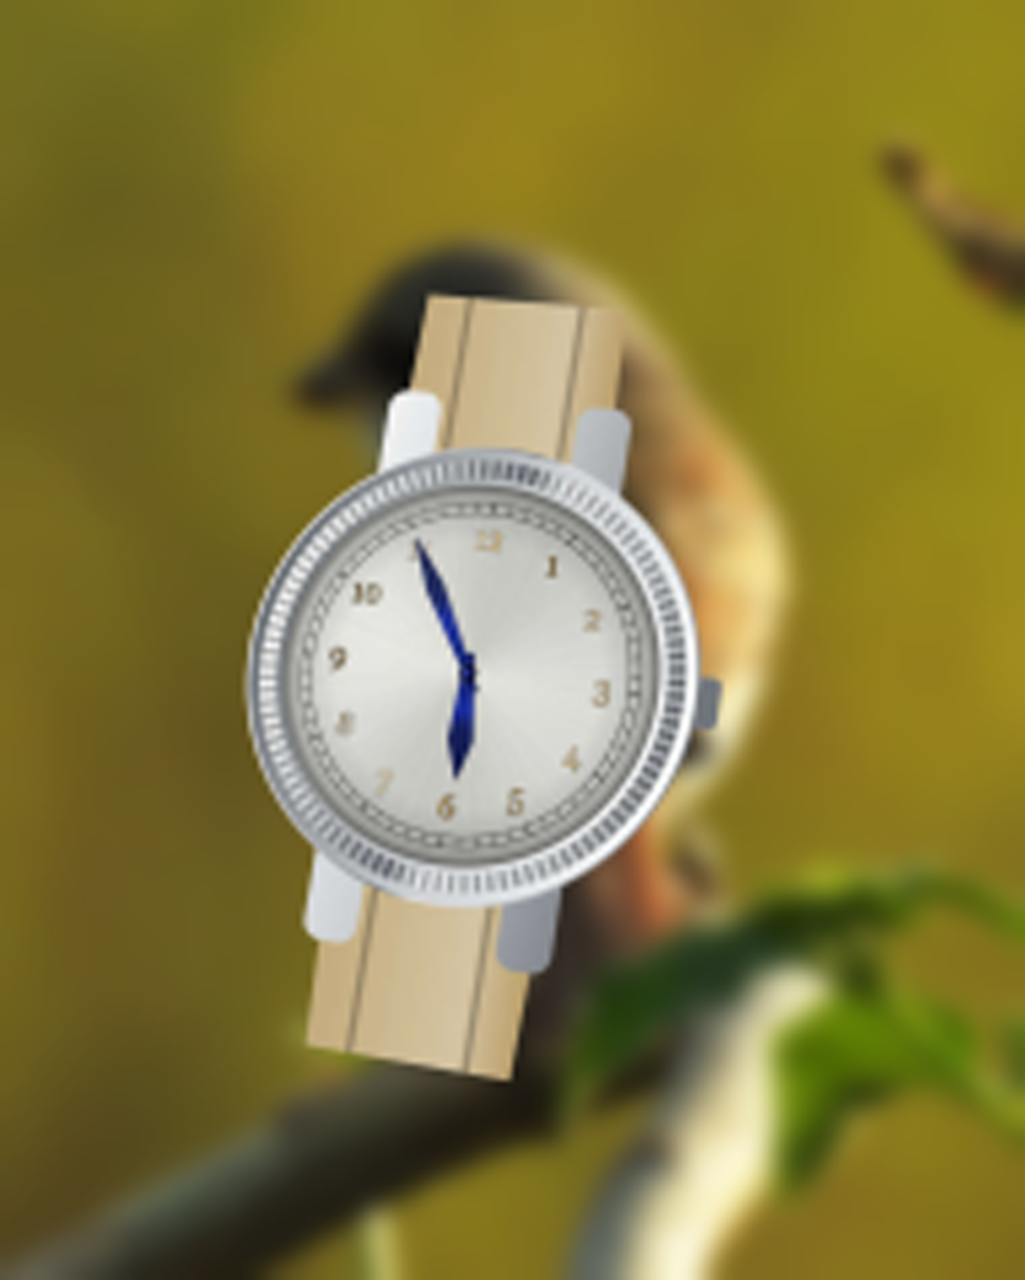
5:55
